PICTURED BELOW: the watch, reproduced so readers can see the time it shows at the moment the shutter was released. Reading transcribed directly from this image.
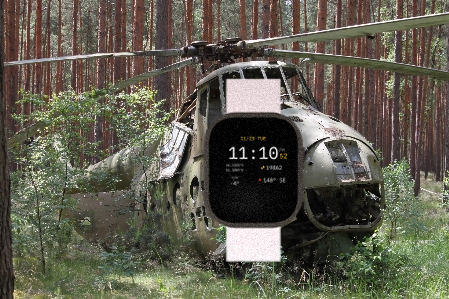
11:10
